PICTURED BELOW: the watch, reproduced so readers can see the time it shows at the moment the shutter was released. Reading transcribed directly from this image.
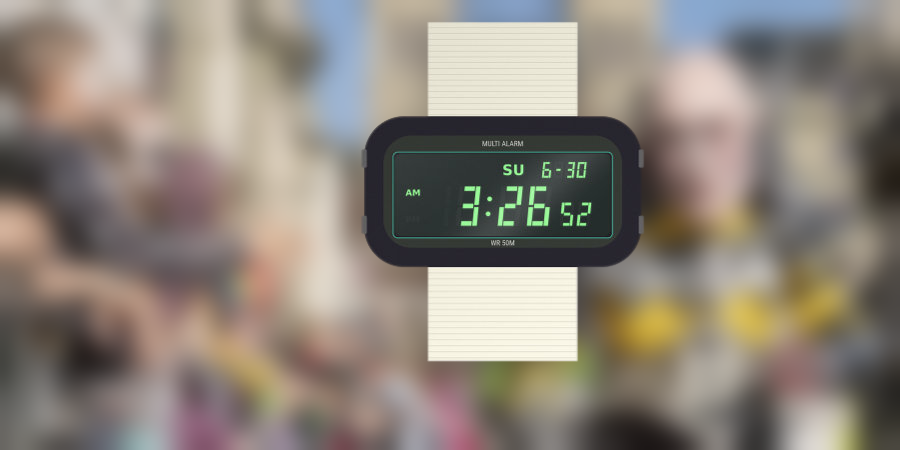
3:26:52
